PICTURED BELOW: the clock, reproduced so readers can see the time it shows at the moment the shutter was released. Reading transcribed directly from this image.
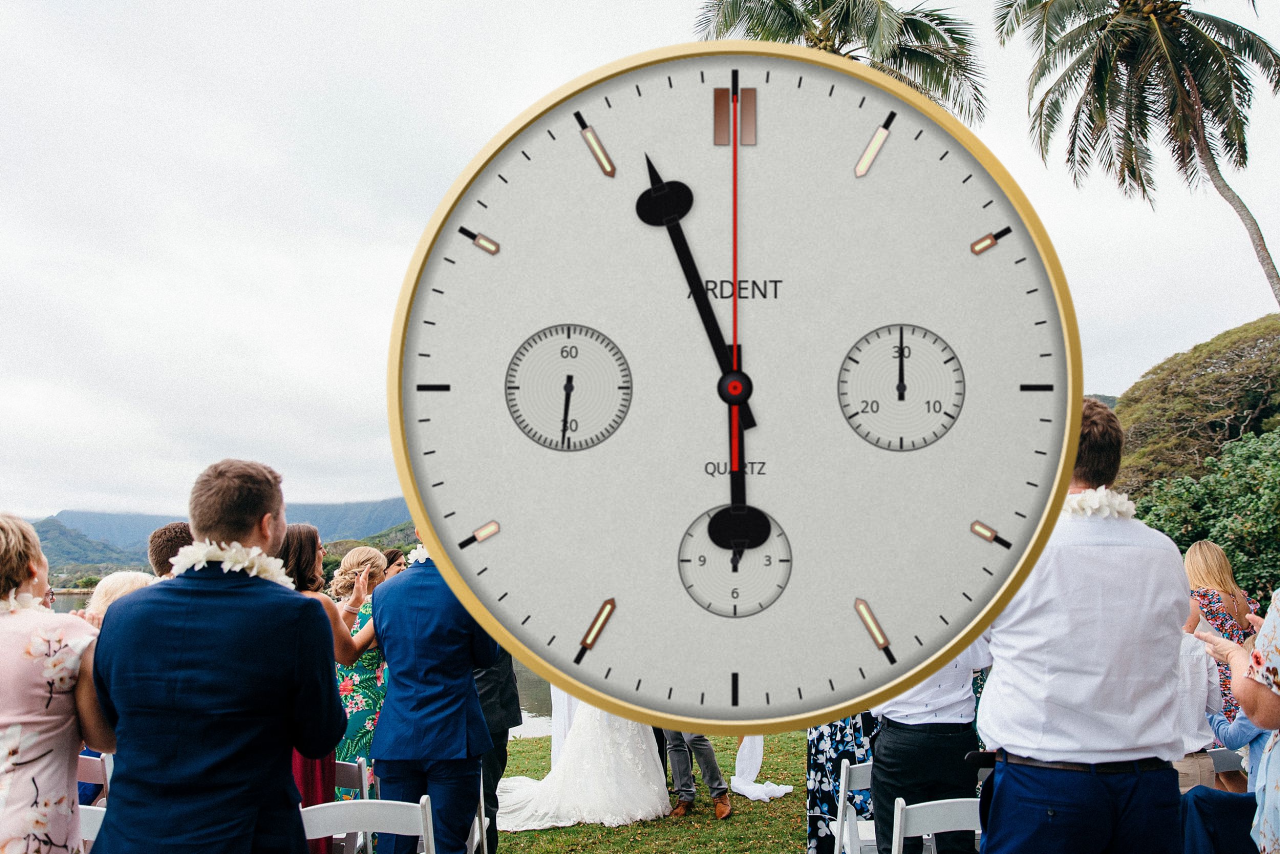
5:56:31
